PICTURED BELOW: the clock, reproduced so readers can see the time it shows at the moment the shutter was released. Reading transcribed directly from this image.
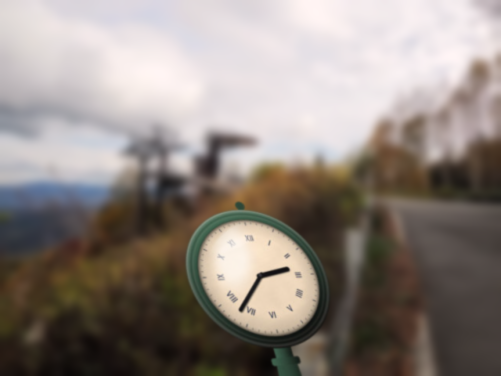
2:37
